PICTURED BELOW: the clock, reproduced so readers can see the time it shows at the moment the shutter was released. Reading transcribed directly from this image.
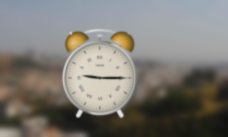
9:15
